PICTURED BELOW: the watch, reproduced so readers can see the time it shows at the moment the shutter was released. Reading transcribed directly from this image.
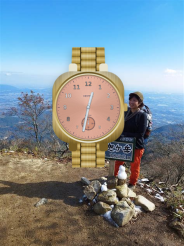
12:32
